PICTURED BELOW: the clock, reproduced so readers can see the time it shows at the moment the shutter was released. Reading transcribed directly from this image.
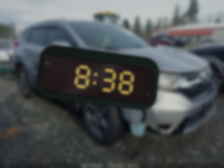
8:38
